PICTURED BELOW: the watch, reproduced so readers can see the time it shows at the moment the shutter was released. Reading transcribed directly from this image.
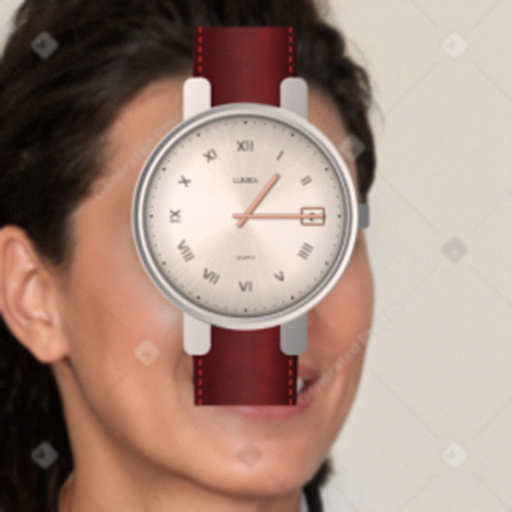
1:15
